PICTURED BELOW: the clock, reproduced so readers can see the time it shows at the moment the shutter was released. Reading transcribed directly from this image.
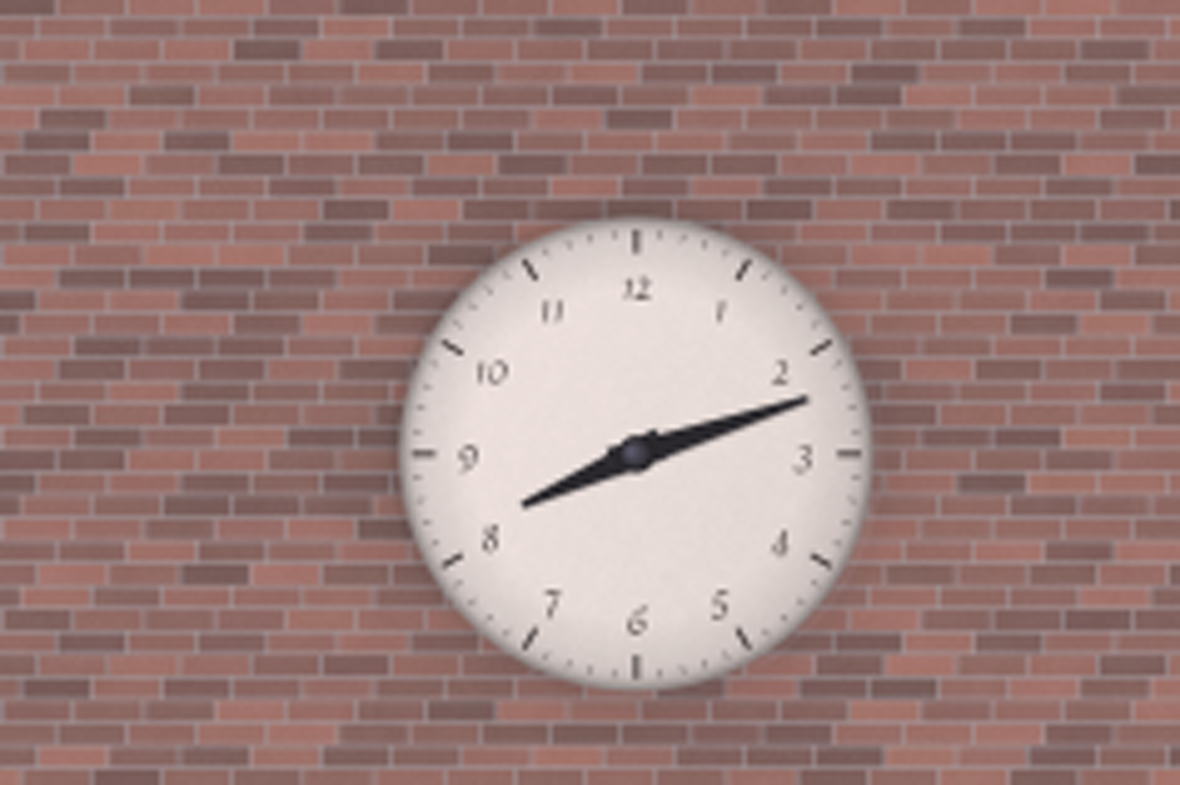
8:12
